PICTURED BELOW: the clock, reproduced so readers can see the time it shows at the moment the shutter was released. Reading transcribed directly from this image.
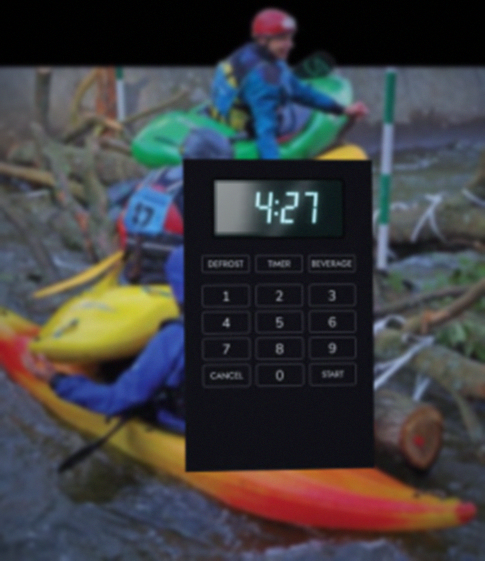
4:27
